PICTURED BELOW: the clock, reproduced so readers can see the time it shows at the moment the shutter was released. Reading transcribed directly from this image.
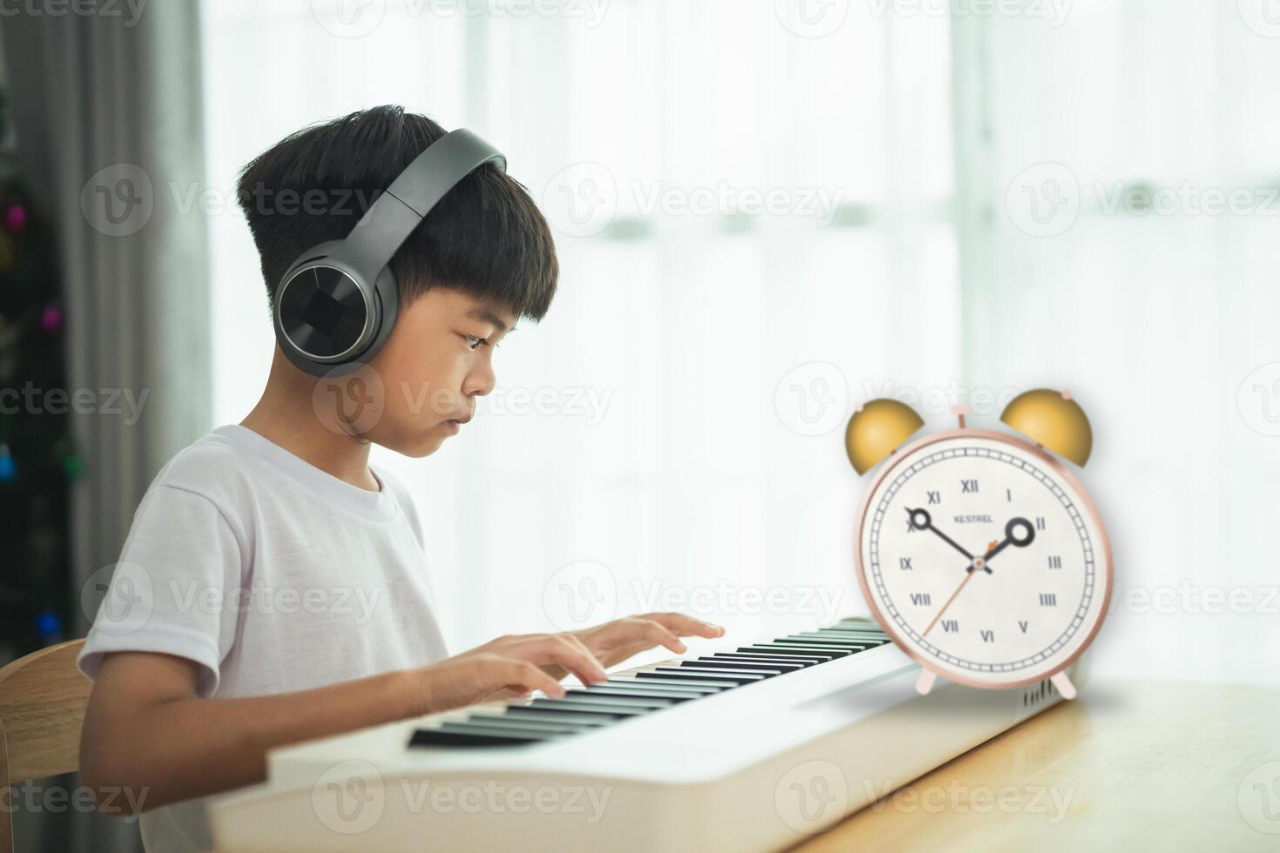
1:51:37
